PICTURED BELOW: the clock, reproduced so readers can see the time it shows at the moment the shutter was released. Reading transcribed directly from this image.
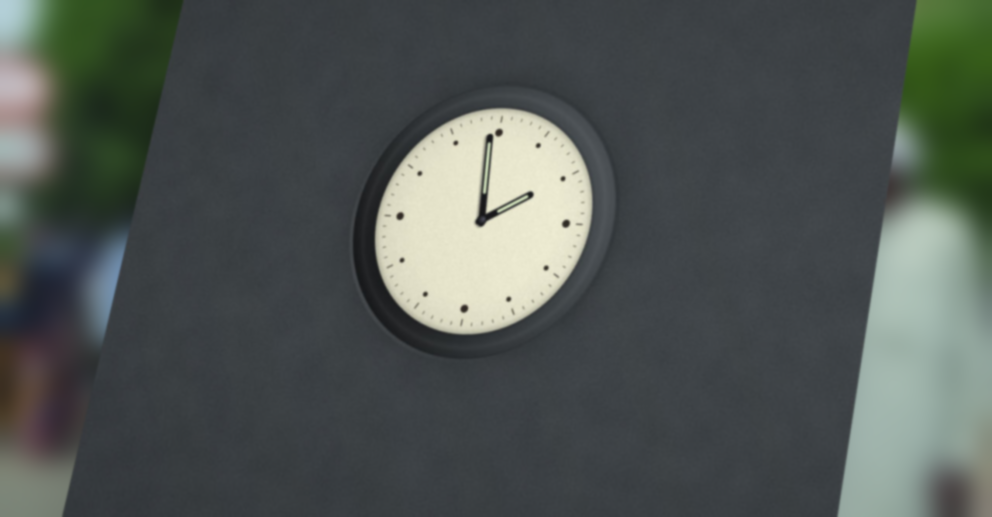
1:59
